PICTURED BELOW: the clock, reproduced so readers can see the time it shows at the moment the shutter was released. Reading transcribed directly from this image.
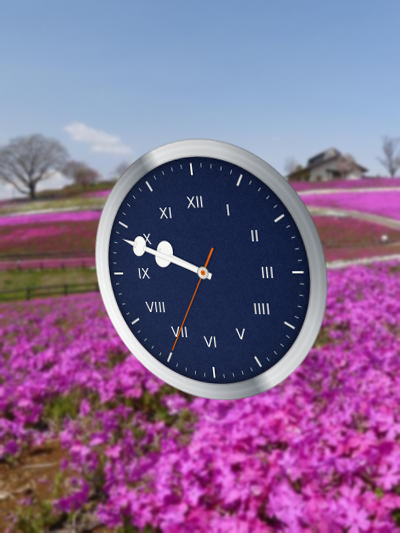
9:48:35
